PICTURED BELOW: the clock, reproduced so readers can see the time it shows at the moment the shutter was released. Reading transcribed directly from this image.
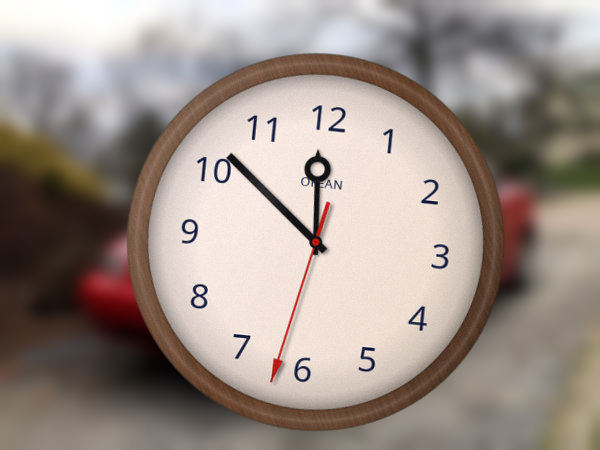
11:51:32
